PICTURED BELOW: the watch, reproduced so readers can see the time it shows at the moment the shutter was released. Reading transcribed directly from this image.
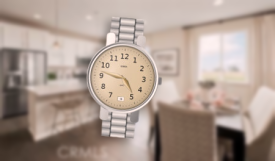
4:47
